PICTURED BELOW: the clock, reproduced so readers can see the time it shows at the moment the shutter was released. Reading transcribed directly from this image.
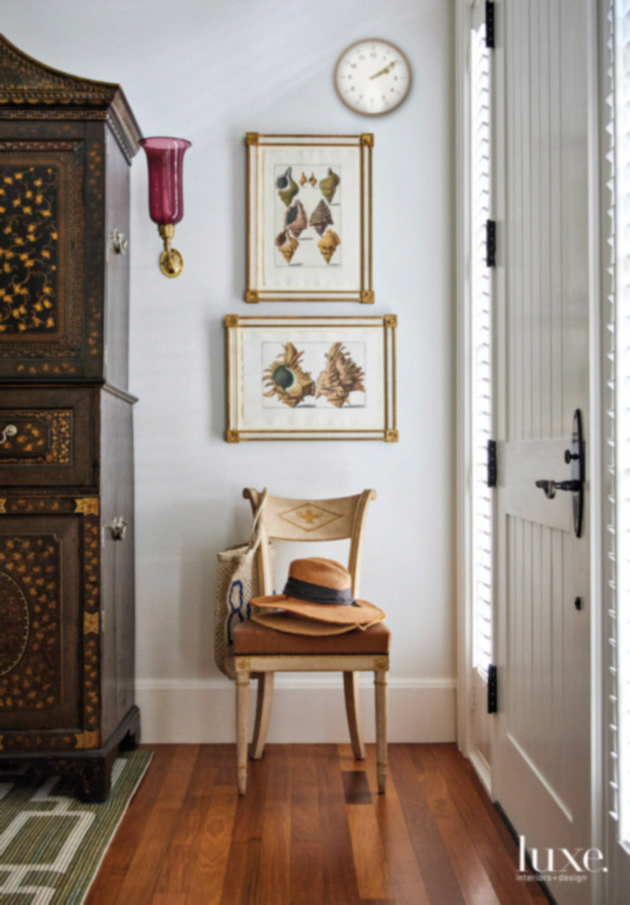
2:09
